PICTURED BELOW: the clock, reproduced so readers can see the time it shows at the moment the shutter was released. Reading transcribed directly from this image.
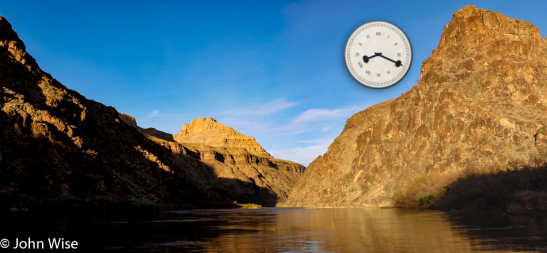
8:19
